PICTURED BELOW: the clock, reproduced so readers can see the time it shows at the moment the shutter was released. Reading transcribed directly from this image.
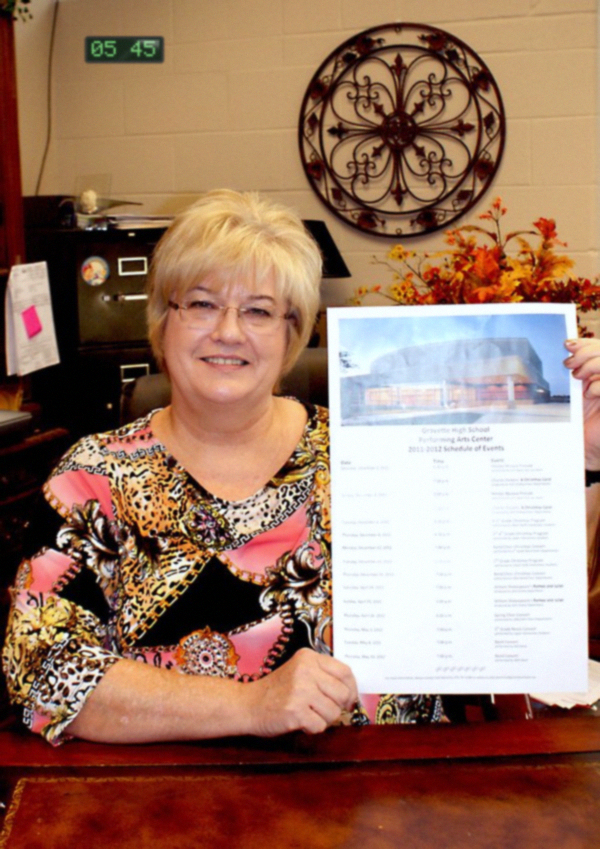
5:45
